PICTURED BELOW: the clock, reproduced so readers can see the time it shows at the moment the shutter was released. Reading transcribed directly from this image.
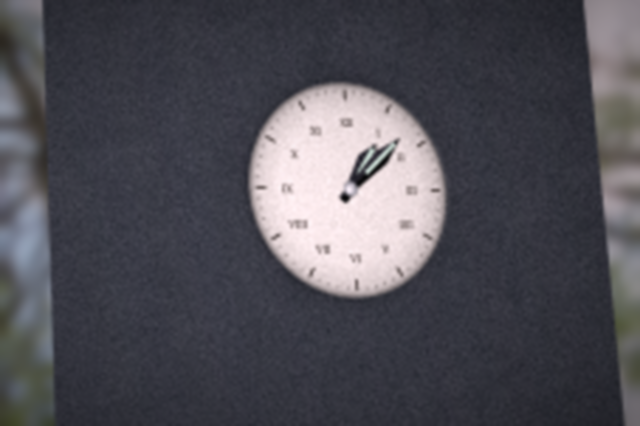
1:08
